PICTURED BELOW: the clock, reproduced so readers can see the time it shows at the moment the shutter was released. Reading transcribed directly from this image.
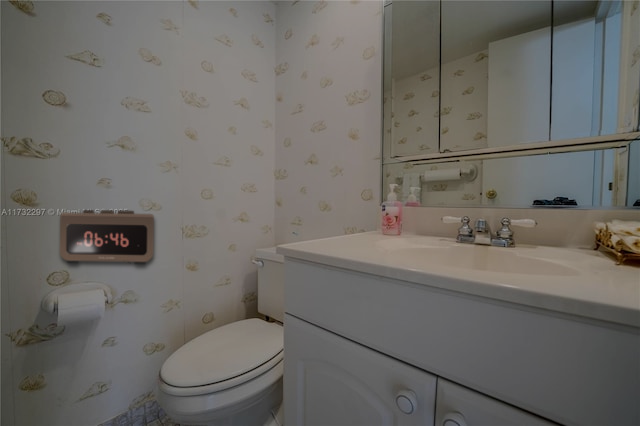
6:46
